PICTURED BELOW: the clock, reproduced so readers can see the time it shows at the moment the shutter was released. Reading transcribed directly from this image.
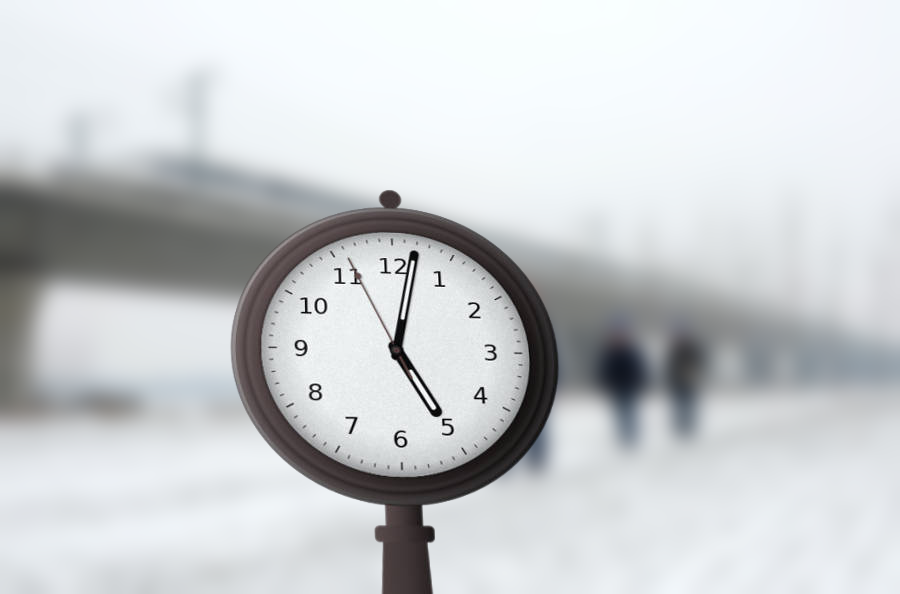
5:01:56
